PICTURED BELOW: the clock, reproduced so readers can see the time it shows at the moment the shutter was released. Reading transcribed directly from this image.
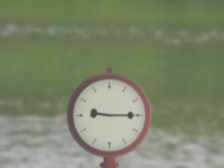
9:15
